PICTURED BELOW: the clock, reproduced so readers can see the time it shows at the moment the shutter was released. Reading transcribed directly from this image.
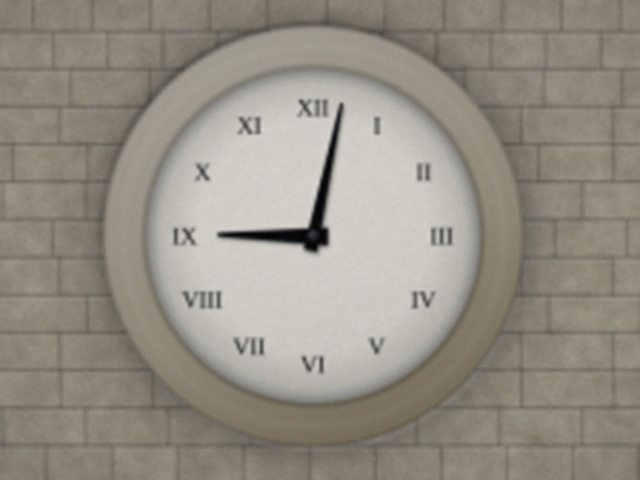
9:02
